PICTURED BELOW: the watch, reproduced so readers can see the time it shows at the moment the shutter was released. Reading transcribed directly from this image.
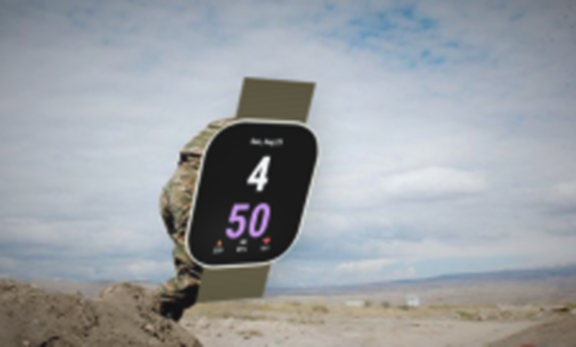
4:50
